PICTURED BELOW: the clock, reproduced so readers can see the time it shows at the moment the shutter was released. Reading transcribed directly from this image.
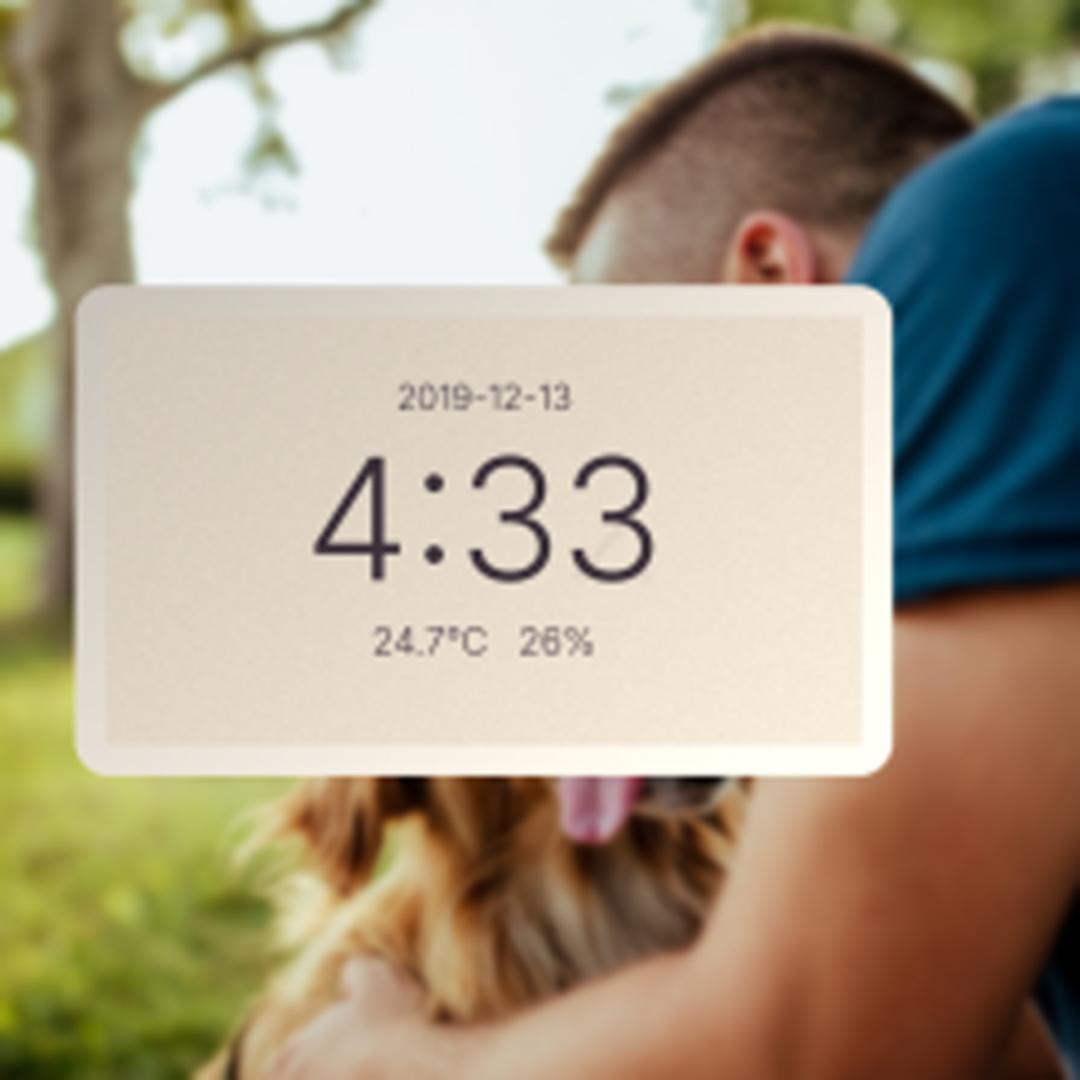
4:33
